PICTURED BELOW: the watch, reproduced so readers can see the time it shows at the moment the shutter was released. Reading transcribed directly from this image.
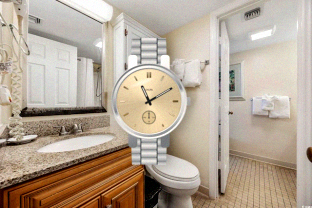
11:10
